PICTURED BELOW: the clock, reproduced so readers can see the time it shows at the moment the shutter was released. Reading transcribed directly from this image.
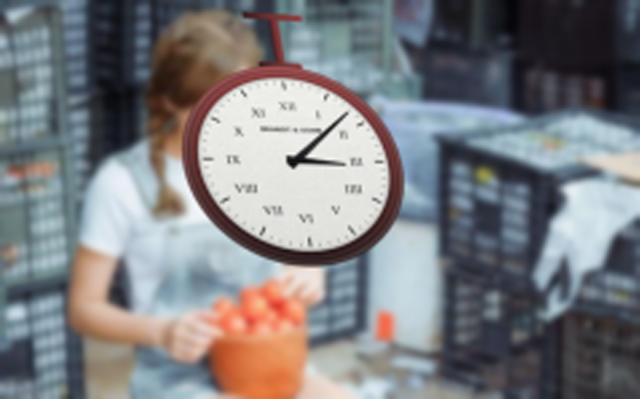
3:08
